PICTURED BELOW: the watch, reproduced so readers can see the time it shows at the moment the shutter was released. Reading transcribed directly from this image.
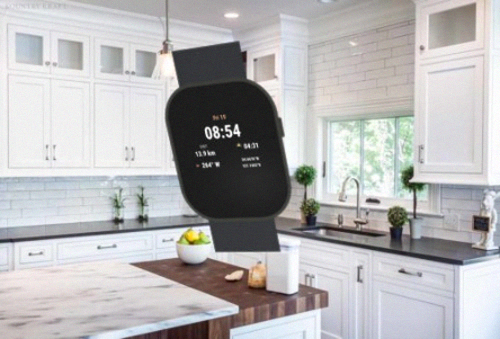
8:54
